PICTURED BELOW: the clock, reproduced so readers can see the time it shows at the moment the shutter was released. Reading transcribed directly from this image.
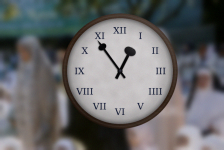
12:54
